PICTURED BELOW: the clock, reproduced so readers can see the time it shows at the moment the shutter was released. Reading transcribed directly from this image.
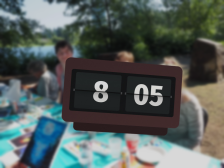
8:05
